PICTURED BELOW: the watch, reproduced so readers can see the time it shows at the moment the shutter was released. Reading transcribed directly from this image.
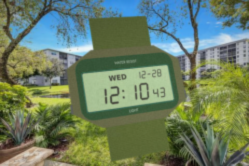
12:10:43
